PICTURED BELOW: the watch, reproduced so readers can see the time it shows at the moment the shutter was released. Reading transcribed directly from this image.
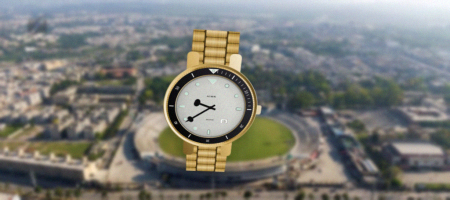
9:39
